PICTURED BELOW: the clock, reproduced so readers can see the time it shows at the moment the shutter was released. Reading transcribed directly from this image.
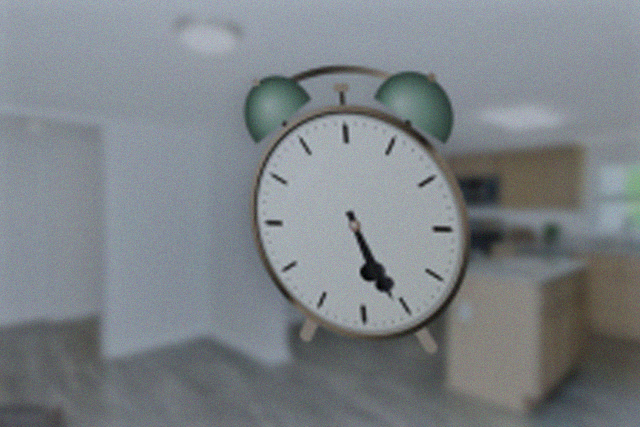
5:26
